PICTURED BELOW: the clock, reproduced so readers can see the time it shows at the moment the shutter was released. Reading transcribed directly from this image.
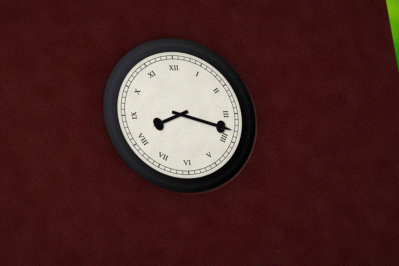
8:18
